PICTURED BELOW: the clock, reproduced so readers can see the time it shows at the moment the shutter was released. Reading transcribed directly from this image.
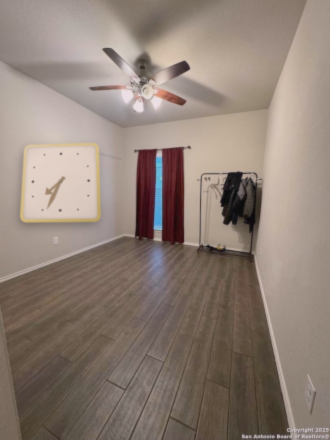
7:34
